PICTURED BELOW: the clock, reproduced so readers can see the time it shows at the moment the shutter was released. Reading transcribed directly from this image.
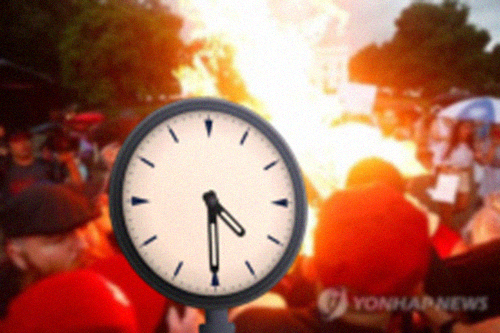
4:30
